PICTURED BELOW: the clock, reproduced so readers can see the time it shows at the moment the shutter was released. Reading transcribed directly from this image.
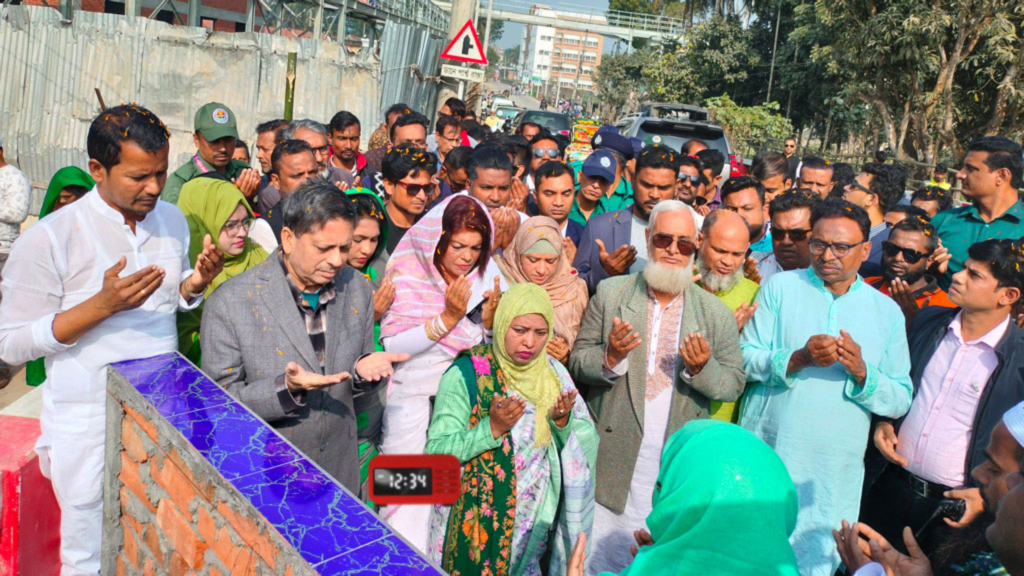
12:34
